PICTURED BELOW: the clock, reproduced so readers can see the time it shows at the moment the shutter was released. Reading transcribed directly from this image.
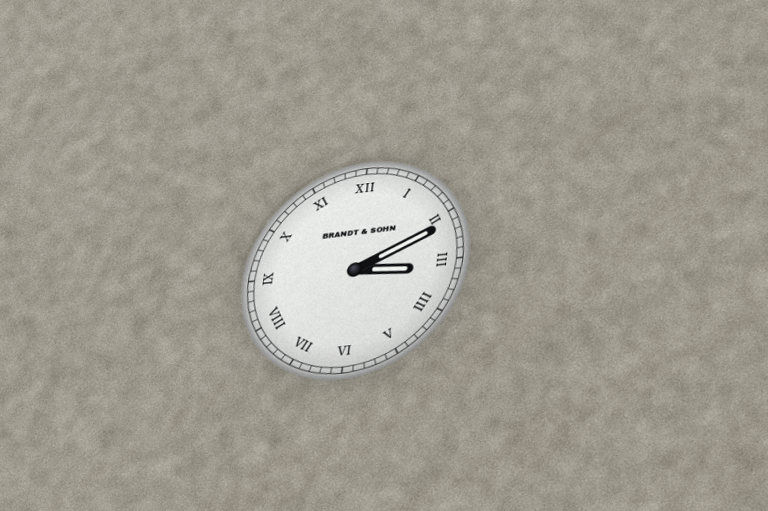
3:11
